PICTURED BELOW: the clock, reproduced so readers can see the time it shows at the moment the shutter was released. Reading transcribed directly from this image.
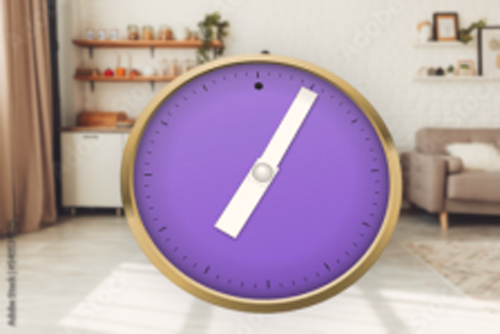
7:05
